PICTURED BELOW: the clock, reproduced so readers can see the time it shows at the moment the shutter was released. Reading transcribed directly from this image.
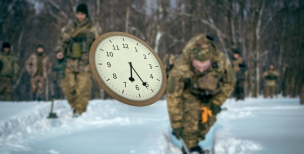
6:26
